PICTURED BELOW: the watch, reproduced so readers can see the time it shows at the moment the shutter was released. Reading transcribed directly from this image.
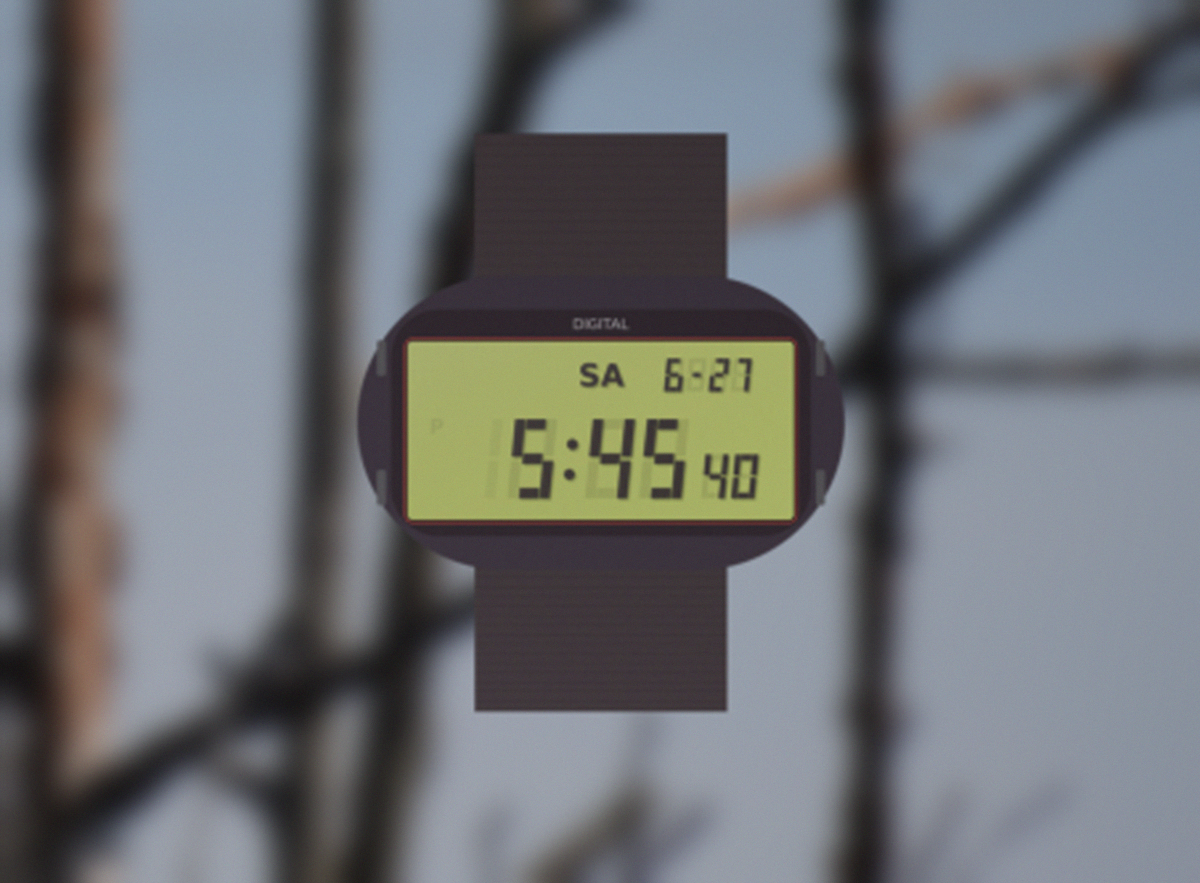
5:45:40
